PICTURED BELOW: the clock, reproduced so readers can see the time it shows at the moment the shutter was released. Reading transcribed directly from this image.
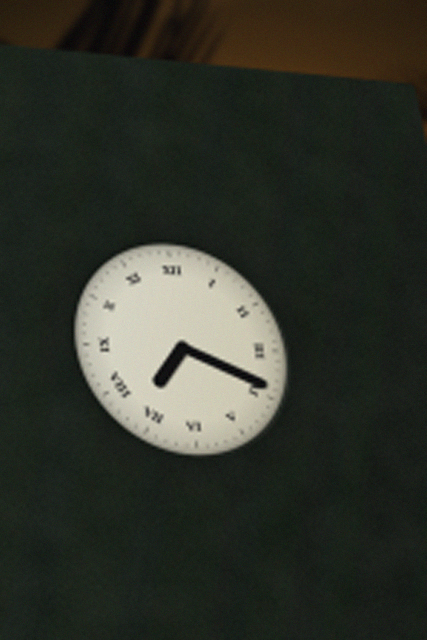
7:19
